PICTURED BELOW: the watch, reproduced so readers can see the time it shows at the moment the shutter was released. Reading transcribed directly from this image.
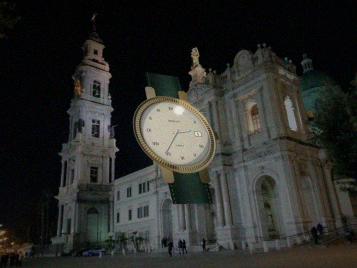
2:36
